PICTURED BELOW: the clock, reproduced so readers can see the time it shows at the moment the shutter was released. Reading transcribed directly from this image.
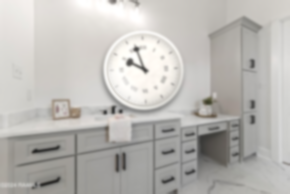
9:57
